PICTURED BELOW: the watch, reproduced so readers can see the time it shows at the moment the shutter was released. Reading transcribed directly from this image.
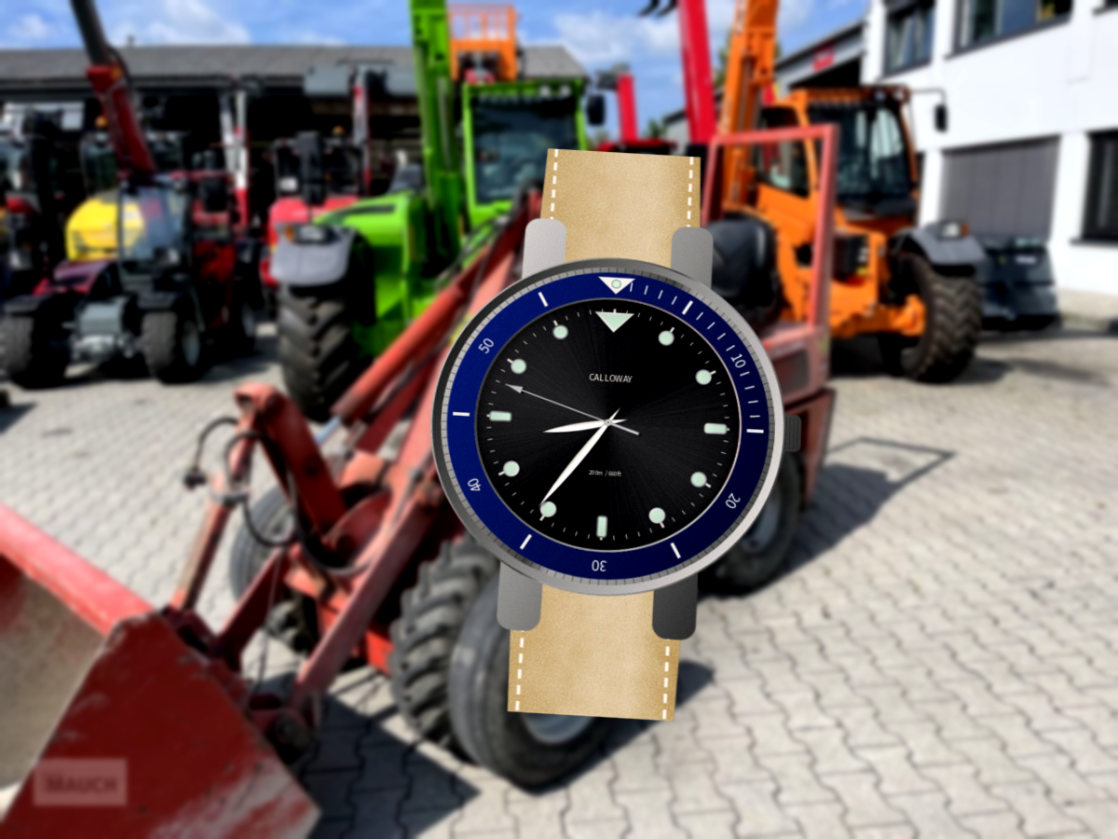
8:35:48
